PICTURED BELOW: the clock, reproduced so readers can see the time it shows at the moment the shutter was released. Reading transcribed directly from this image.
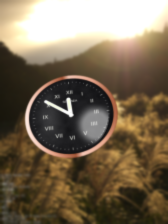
11:51
